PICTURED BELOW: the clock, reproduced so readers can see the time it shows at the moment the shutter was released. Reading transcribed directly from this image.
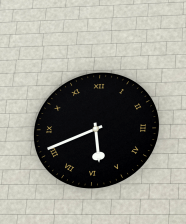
5:41
